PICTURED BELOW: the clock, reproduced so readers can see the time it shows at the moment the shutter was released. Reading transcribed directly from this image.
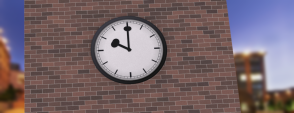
10:00
